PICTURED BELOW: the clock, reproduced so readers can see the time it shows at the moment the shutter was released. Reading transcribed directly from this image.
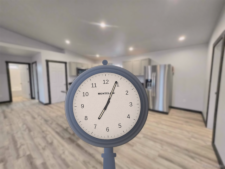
7:04
